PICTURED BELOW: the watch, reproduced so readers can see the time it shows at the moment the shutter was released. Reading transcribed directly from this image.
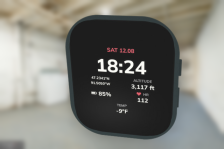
18:24
